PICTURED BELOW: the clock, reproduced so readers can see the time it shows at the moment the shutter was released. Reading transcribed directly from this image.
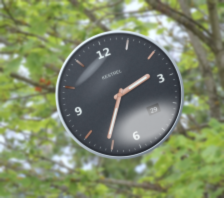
2:36
